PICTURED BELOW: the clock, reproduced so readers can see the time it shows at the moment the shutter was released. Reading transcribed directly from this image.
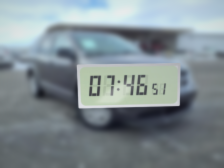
7:46:51
